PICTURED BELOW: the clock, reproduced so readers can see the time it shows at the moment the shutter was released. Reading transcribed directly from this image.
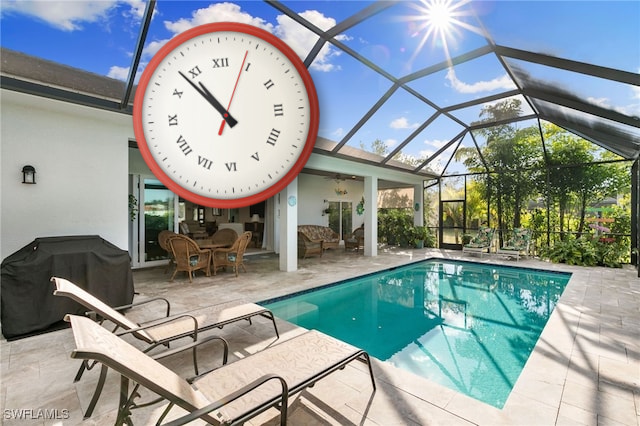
10:53:04
